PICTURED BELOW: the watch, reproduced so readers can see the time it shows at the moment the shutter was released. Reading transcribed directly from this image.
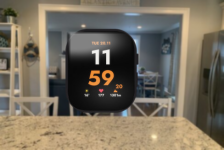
11:59
